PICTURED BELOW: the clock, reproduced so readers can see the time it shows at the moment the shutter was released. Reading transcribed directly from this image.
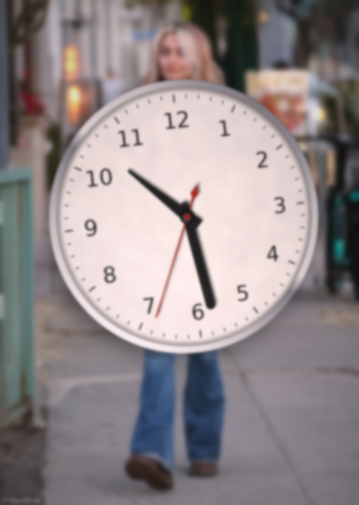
10:28:34
